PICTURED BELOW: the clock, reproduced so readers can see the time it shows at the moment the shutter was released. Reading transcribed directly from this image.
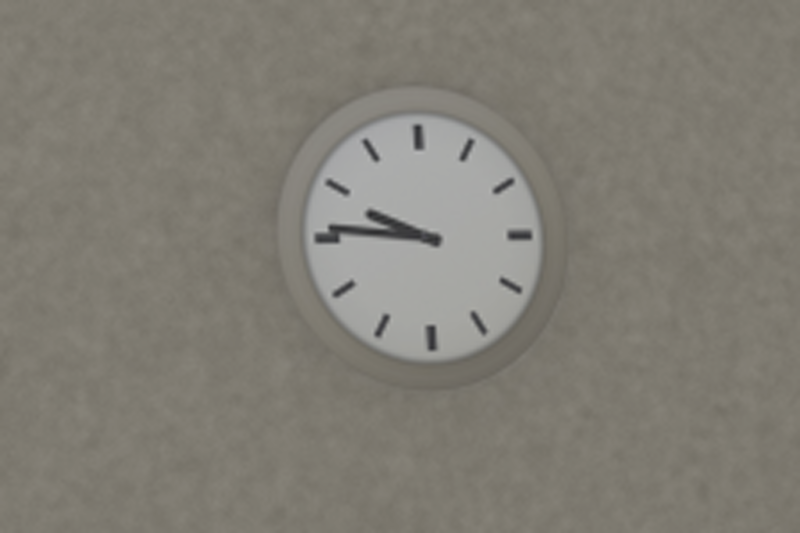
9:46
